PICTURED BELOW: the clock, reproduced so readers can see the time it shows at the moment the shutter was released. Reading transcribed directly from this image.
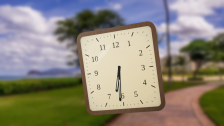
6:31
